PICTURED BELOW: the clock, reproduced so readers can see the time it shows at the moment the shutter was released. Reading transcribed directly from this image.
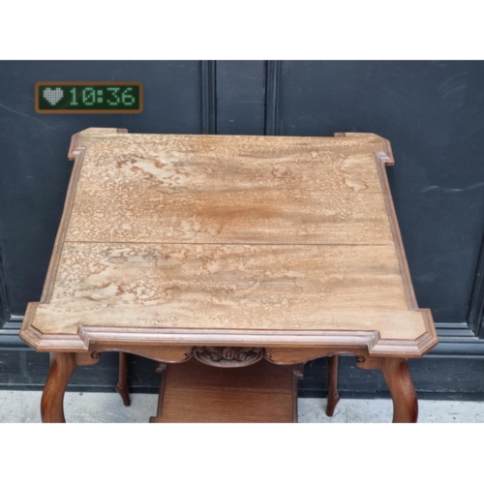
10:36
